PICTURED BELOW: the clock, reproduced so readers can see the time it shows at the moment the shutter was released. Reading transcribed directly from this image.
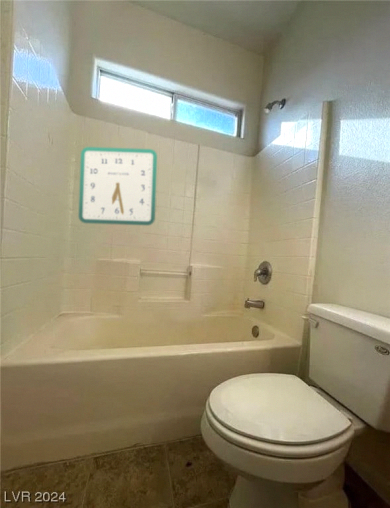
6:28
